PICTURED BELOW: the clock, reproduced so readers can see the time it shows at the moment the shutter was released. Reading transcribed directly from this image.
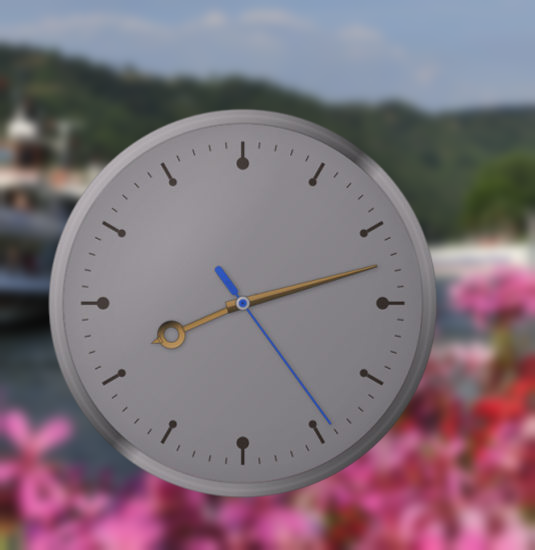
8:12:24
